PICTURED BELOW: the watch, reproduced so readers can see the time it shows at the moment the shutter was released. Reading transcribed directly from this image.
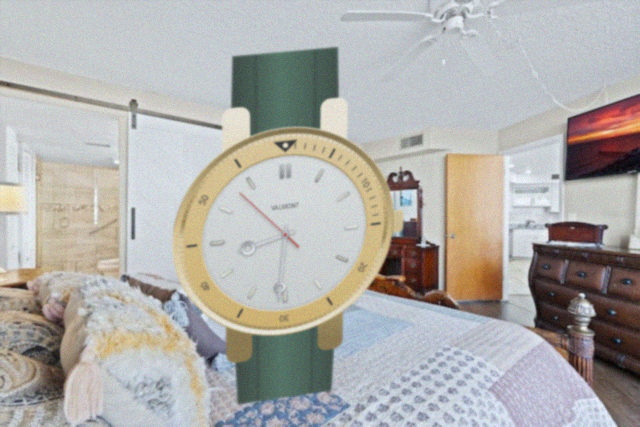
8:30:53
